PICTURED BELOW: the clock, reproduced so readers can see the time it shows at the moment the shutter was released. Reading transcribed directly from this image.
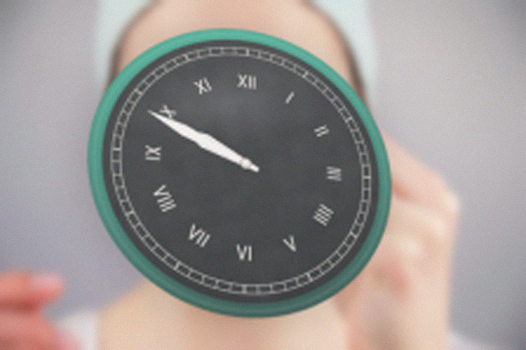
9:49
